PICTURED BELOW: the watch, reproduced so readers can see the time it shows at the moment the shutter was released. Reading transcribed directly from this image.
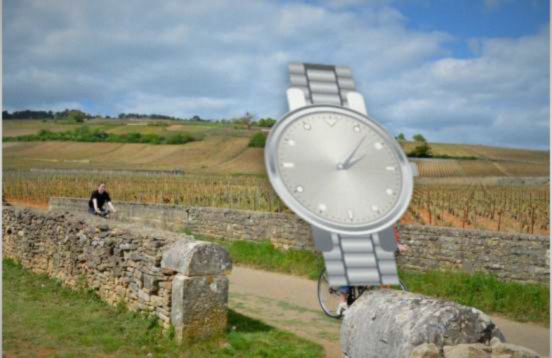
2:07
